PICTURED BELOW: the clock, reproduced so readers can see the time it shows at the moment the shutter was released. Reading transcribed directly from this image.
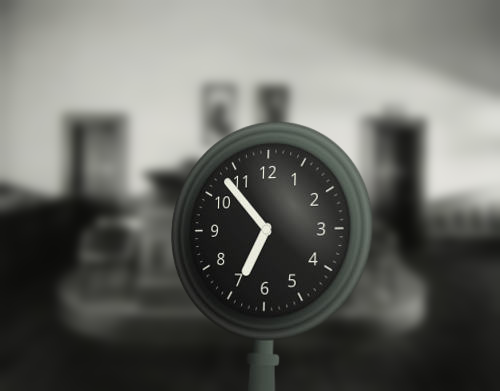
6:53
